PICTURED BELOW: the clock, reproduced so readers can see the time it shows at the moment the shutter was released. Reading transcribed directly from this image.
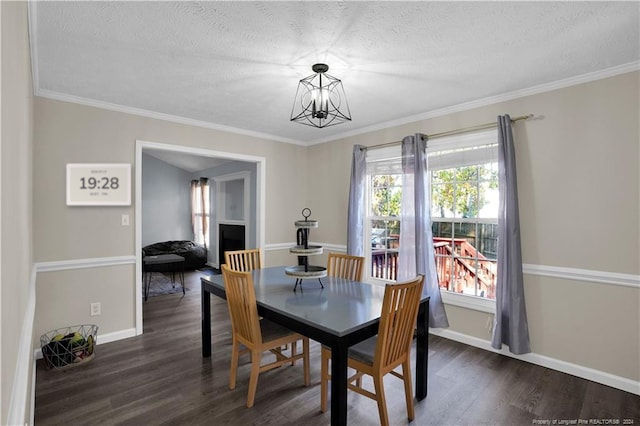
19:28
